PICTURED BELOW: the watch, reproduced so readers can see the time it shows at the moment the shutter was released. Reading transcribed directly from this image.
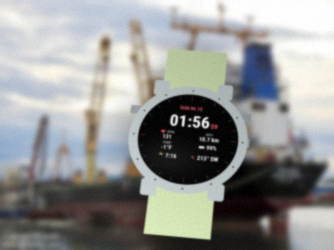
1:56
